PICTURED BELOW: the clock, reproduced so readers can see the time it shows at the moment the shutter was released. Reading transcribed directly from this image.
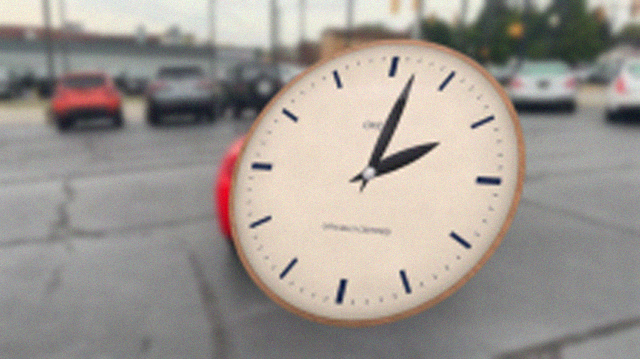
2:02
